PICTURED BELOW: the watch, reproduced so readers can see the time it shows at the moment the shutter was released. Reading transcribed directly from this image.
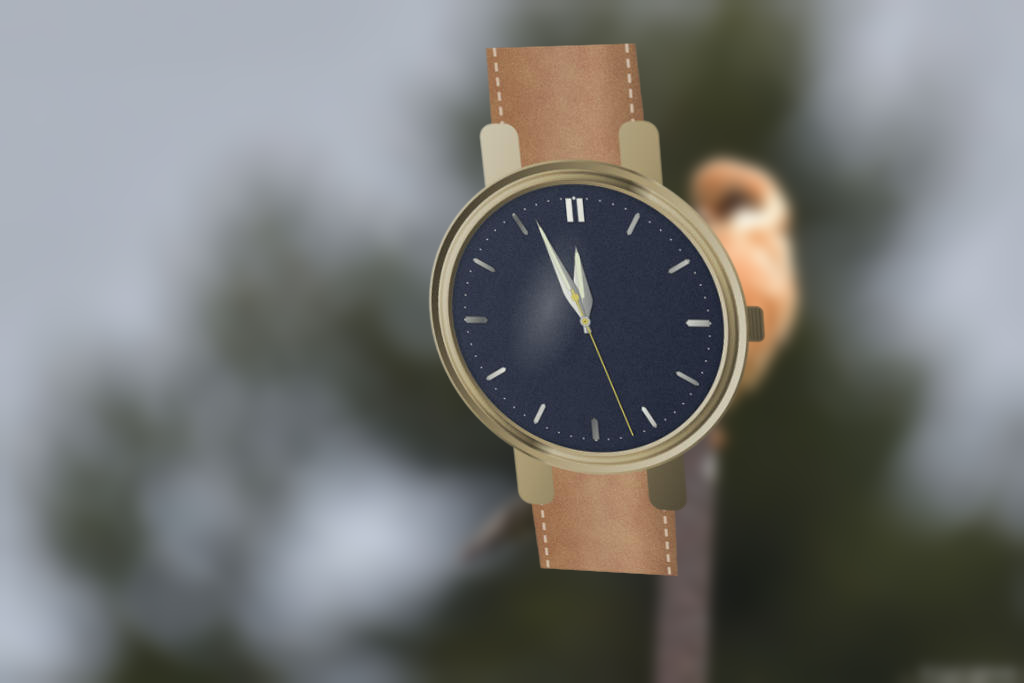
11:56:27
